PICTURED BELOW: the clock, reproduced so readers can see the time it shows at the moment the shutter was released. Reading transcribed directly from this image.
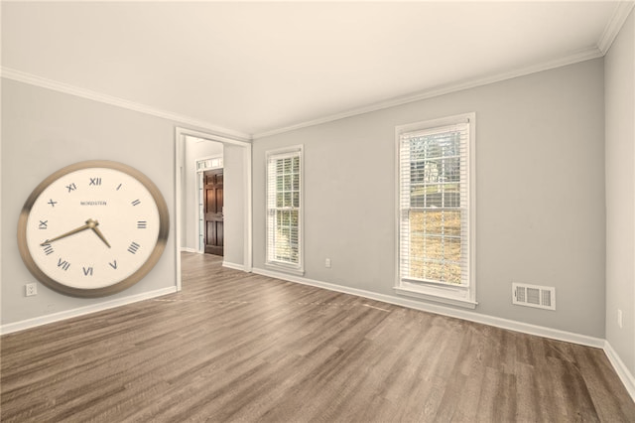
4:41
